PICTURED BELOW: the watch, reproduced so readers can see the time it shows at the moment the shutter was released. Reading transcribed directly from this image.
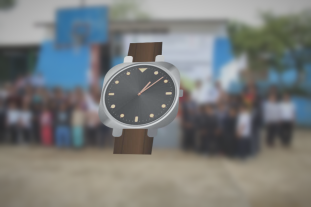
1:08
